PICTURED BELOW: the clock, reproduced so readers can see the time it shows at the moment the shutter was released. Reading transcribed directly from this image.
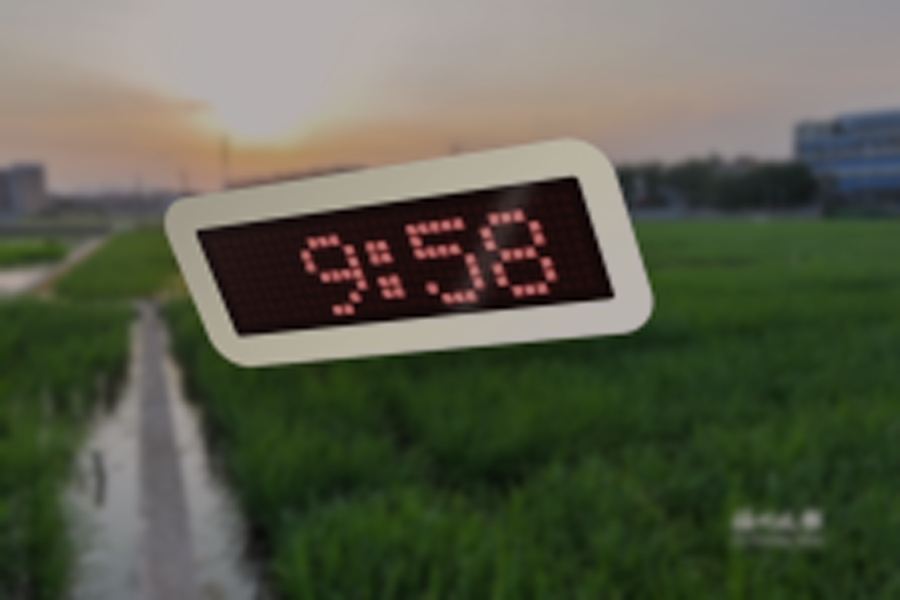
9:58
